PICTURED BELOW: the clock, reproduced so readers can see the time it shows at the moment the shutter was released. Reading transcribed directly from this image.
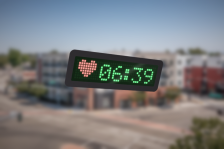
6:39
